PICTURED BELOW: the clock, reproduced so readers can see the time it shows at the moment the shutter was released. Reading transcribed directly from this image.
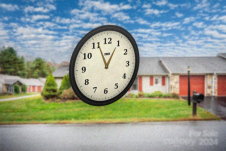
12:56
